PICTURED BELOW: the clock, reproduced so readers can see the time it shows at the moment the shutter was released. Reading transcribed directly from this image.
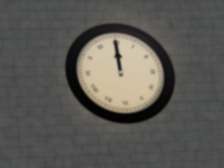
12:00
